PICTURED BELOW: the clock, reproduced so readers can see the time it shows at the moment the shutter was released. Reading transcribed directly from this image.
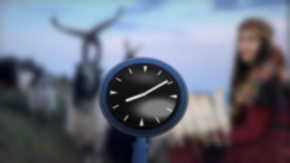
8:09
